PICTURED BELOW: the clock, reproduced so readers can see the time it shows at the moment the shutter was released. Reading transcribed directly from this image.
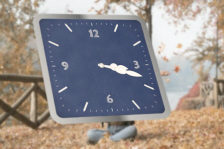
3:18
